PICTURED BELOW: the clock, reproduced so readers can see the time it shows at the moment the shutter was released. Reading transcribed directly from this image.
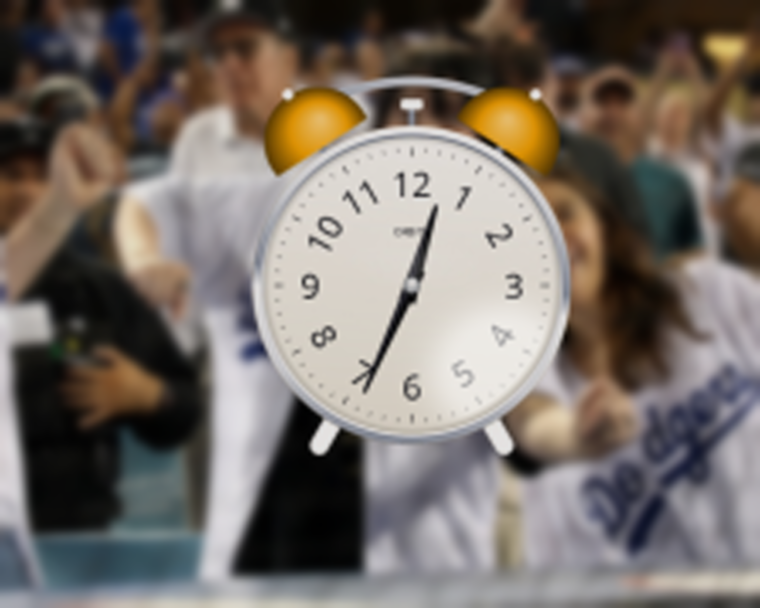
12:34
